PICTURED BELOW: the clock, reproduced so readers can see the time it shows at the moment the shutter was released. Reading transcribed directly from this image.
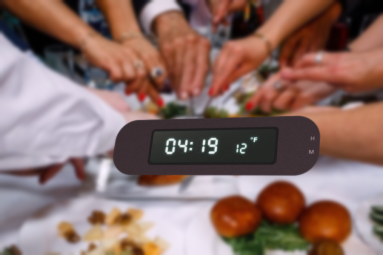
4:19
